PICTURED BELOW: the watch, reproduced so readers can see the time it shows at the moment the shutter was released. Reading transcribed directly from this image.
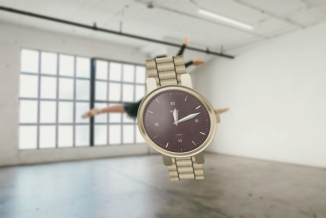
12:12
